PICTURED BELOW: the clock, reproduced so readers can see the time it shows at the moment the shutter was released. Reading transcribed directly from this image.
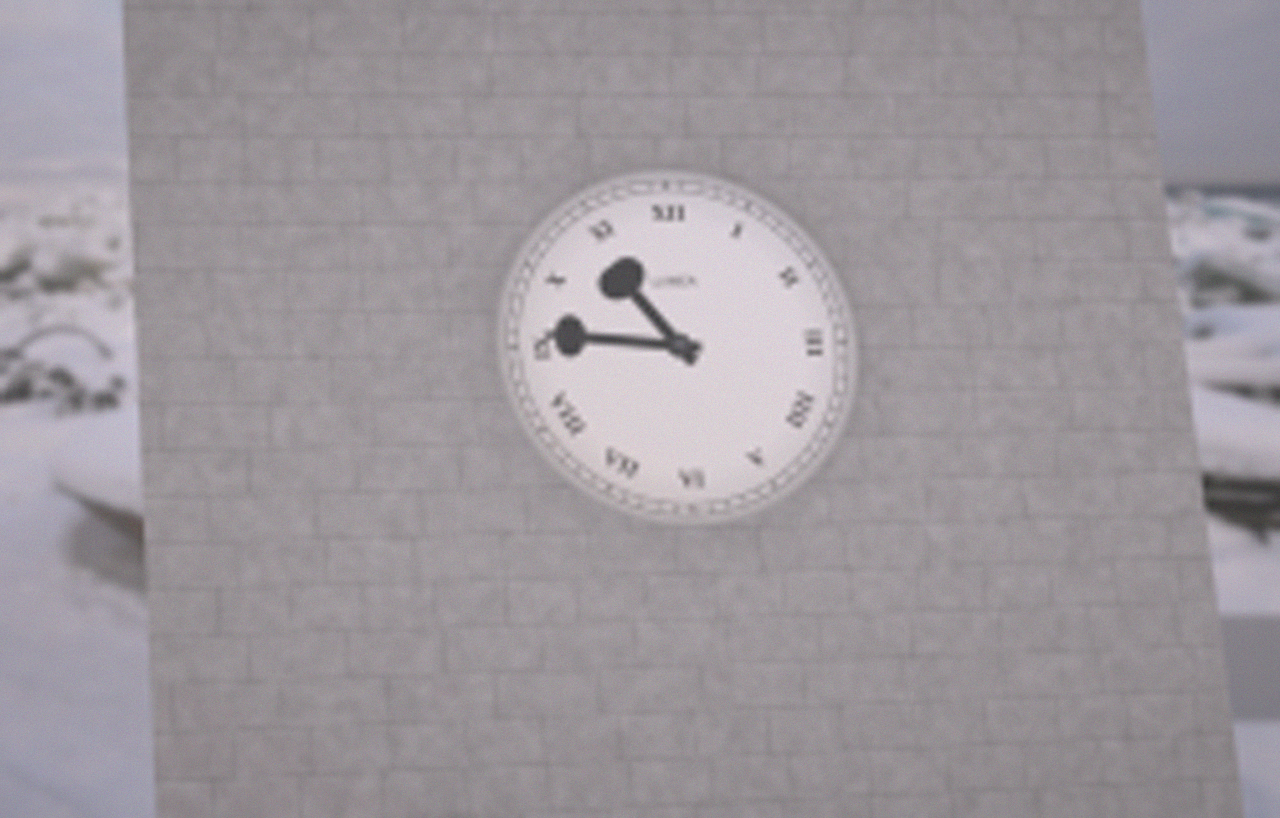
10:46
